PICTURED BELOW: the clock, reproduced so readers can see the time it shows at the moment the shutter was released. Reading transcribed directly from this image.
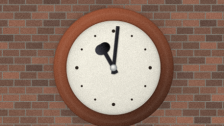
11:01
